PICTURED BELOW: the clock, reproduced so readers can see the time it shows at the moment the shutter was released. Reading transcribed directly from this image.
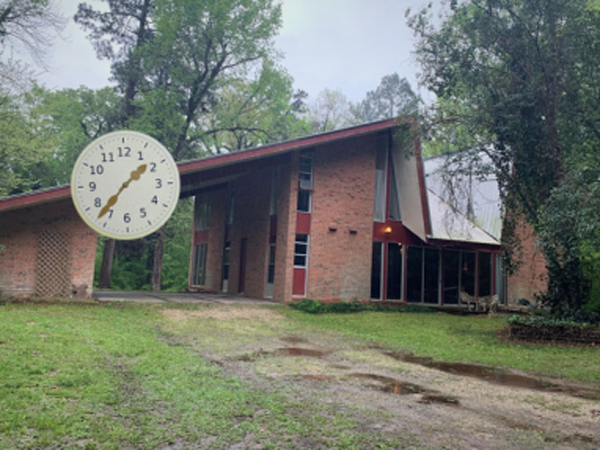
1:37
